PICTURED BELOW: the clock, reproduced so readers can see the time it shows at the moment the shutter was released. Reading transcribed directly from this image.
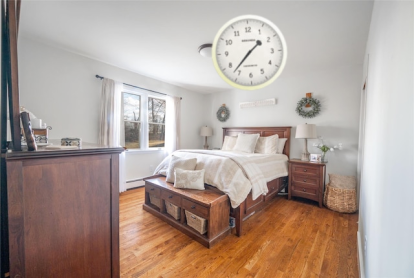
1:37
